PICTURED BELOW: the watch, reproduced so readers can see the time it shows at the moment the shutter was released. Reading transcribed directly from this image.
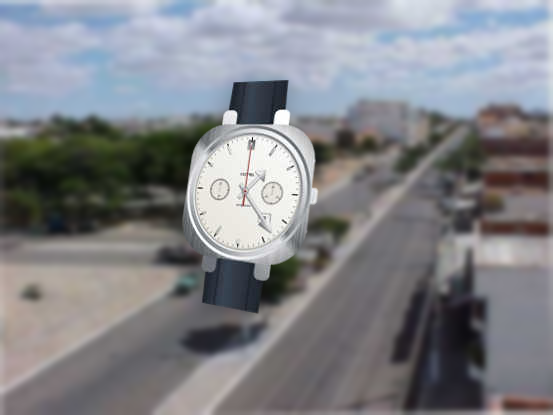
1:23
